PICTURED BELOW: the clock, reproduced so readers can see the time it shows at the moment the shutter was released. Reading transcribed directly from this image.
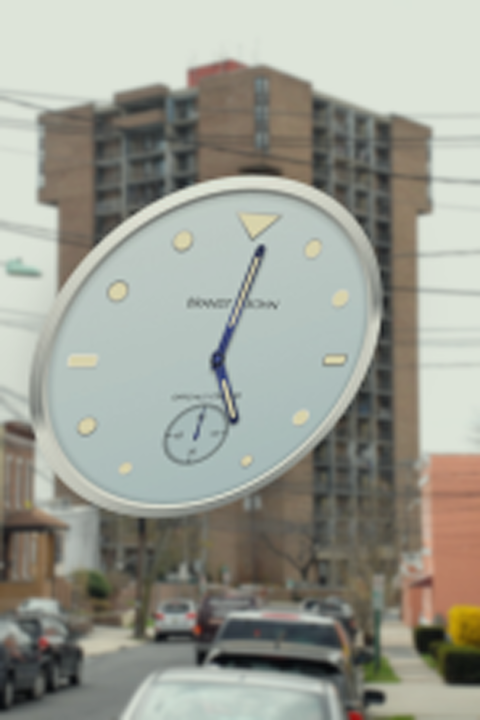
5:01
